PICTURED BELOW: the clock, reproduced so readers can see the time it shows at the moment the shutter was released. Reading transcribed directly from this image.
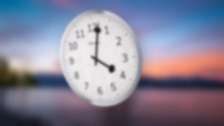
4:02
